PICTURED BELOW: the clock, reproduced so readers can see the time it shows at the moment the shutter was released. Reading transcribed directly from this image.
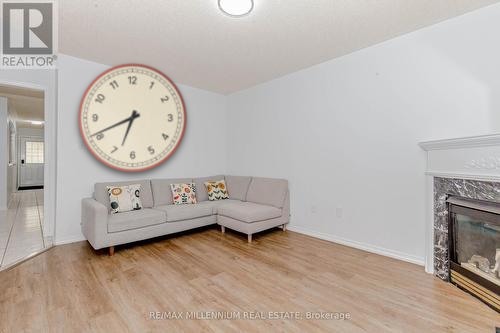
6:41
